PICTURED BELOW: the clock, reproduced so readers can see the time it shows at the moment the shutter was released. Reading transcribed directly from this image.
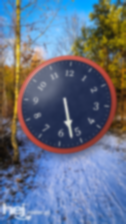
5:27
